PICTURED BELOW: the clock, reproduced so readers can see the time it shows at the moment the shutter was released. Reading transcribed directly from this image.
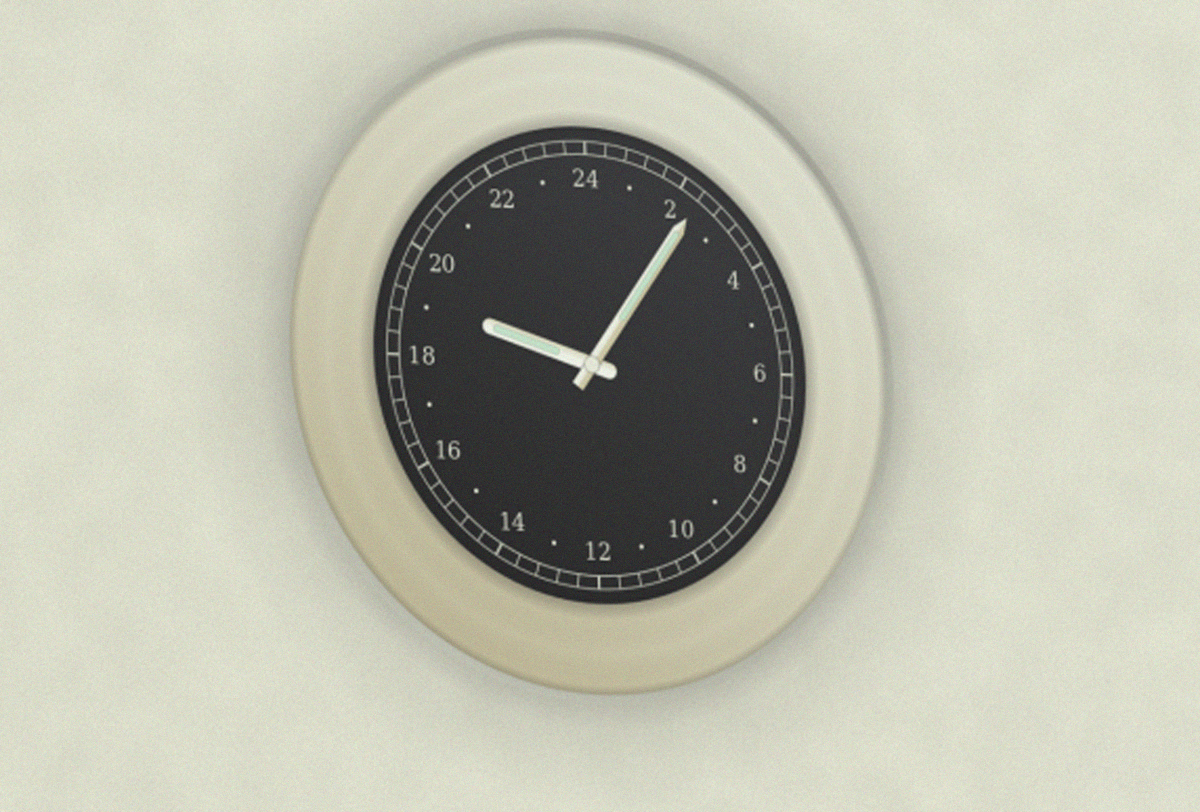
19:06
